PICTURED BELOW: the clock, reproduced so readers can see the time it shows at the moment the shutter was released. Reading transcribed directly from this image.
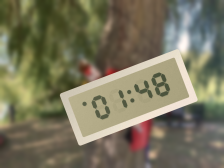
1:48
